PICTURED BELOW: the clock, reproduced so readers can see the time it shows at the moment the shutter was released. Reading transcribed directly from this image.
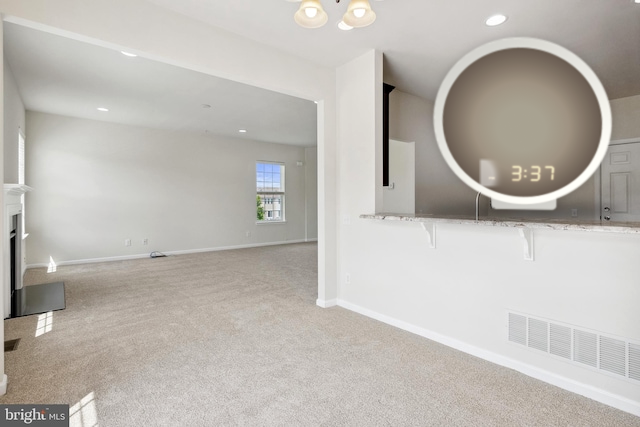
3:37
